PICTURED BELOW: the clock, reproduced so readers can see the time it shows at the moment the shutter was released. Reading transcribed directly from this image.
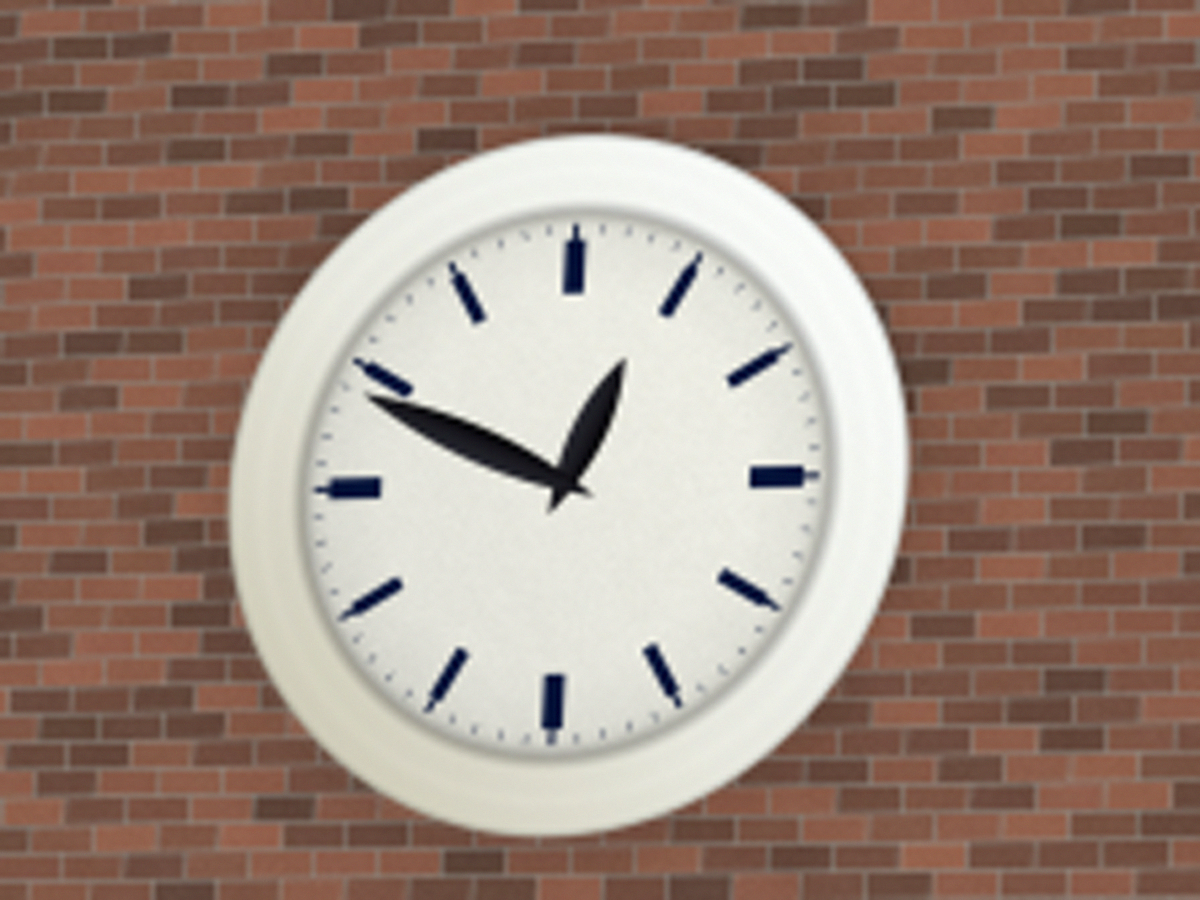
12:49
